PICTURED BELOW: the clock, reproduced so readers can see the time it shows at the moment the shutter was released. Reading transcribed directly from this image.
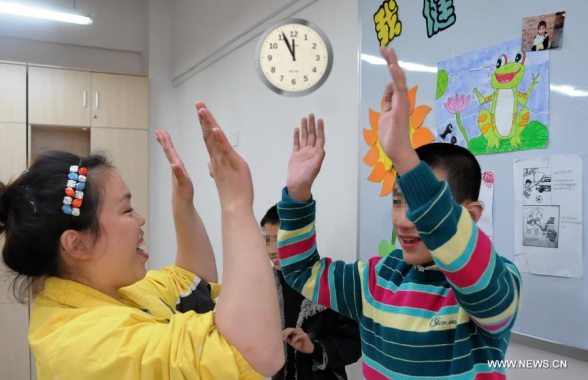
11:56
